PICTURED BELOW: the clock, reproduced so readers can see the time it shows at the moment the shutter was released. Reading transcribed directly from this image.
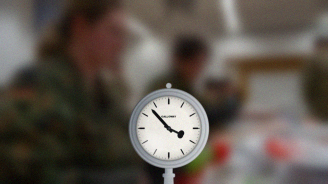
3:53
